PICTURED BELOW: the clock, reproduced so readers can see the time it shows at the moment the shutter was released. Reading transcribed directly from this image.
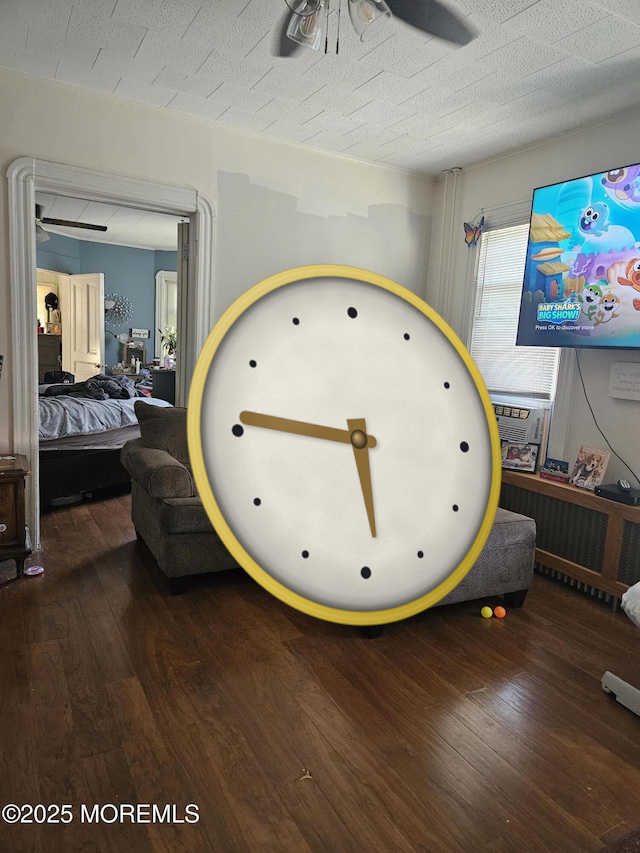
5:46
